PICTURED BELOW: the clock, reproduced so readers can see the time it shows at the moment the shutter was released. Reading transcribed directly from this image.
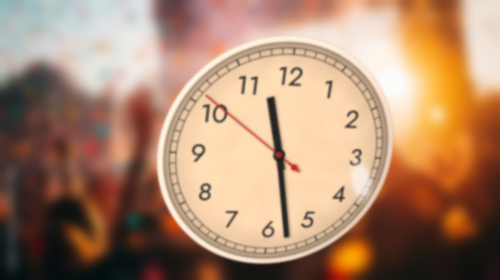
11:27:51
